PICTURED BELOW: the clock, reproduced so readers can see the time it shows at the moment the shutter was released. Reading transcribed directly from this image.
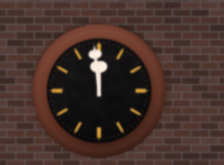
11:59
